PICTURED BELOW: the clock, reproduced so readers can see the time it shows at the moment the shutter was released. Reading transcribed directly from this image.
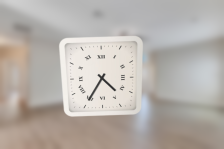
4:35
